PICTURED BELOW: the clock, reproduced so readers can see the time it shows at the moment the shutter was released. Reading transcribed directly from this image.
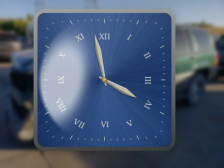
3:58
